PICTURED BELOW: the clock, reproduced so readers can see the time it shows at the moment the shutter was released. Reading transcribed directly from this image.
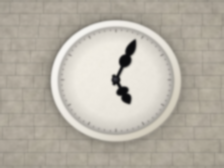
5:04
